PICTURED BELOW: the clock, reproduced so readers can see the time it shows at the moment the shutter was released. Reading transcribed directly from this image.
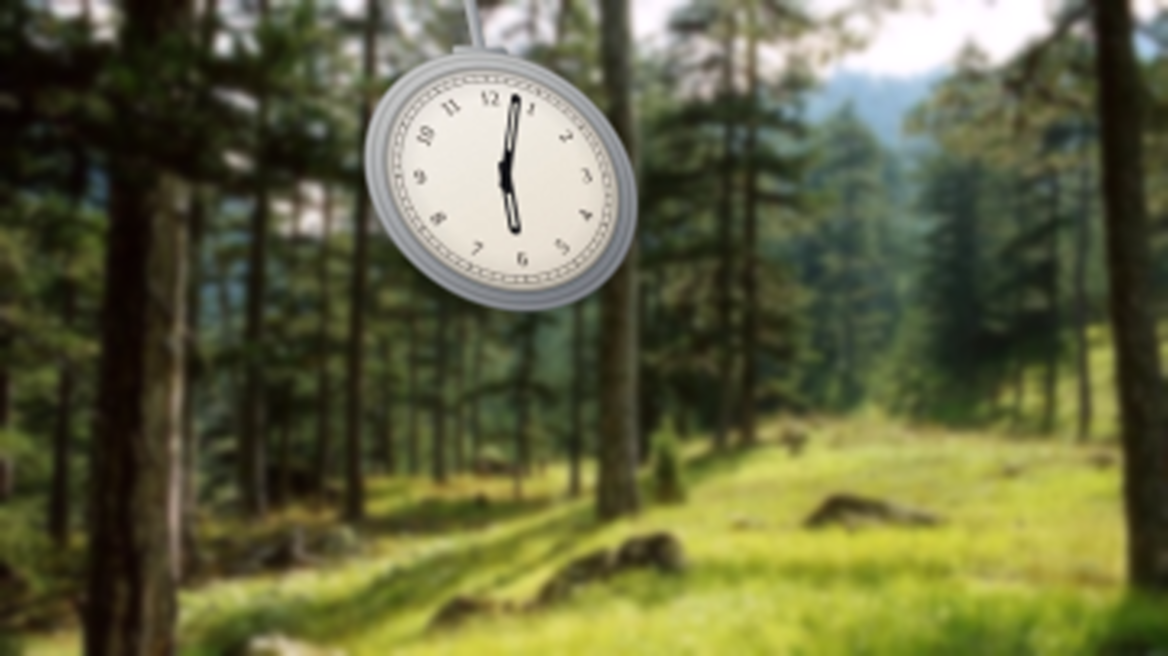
6:03
